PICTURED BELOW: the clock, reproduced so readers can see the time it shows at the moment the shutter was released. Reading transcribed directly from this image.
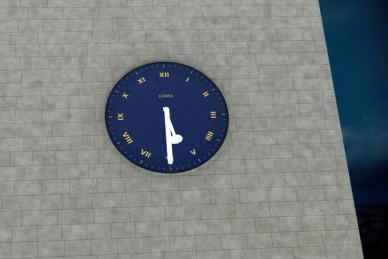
5:30
